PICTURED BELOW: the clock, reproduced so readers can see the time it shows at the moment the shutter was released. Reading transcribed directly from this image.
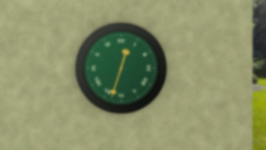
12:33
